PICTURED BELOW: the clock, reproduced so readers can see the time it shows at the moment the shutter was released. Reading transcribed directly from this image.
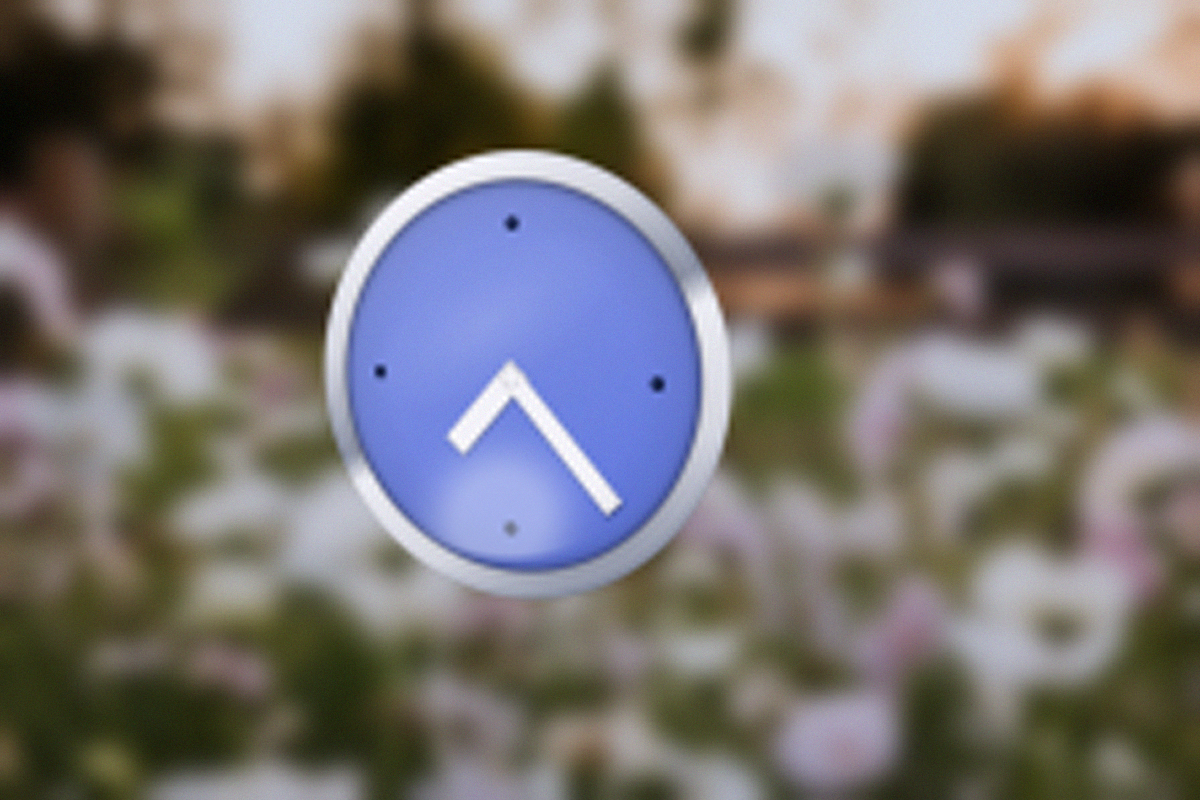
7:23
